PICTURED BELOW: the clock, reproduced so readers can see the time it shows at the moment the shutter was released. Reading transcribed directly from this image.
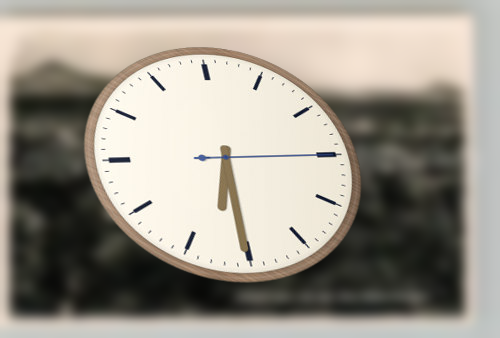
6:30:15
